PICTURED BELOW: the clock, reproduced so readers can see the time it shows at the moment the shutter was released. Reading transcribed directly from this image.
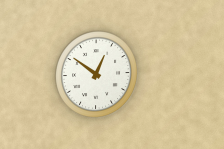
12:51
